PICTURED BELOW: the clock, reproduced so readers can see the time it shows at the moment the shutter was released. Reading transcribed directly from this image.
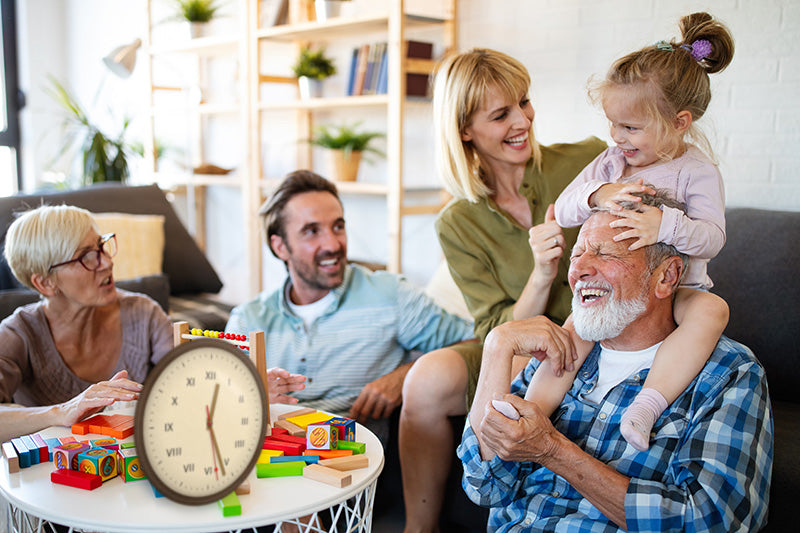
12:26:28
